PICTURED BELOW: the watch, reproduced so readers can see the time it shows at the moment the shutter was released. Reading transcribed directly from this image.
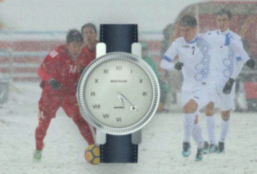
5:22
